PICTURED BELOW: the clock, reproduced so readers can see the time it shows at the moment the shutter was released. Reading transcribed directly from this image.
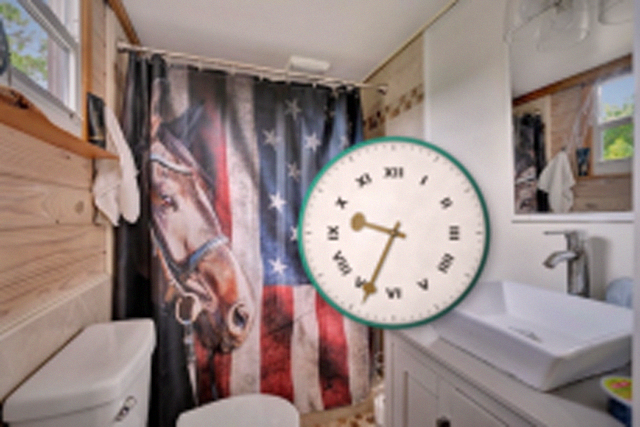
9:34
